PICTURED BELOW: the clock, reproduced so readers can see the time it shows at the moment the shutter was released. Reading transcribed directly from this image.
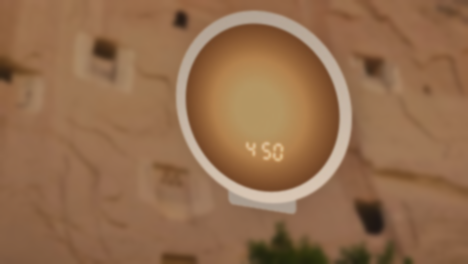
4:50
